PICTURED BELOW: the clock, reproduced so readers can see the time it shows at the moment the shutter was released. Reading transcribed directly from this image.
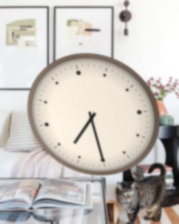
7:30
